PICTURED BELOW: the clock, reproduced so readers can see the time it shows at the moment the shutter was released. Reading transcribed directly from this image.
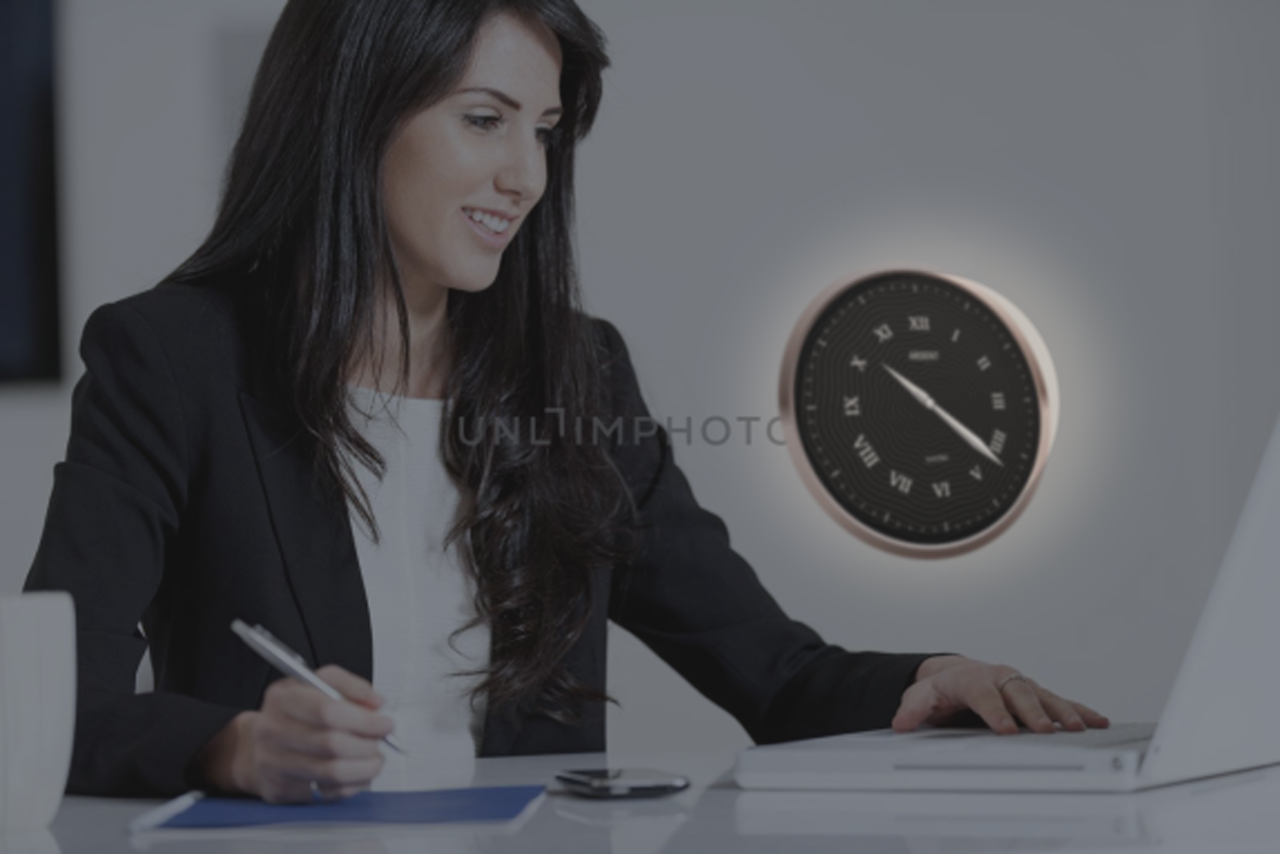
10:22
